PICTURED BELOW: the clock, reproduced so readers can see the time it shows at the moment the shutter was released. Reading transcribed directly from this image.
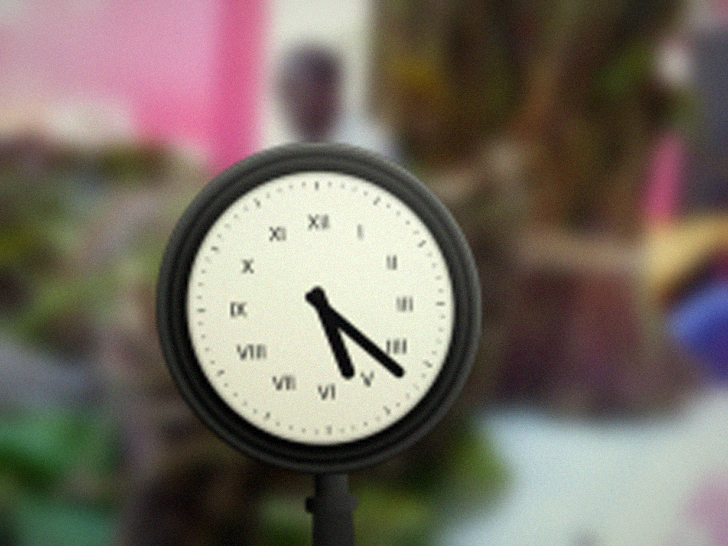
5:22
